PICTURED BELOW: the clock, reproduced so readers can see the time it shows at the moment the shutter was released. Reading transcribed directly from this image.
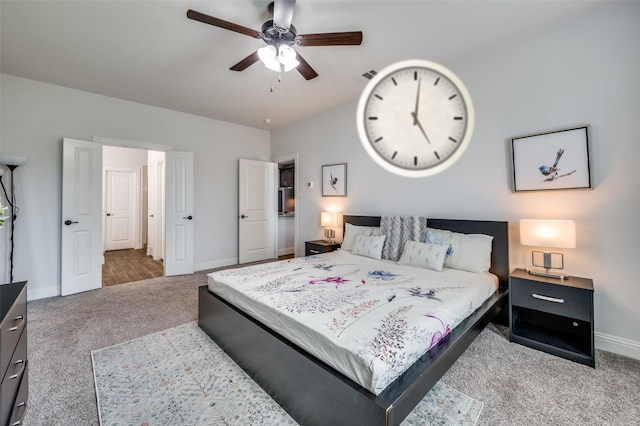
5:01
